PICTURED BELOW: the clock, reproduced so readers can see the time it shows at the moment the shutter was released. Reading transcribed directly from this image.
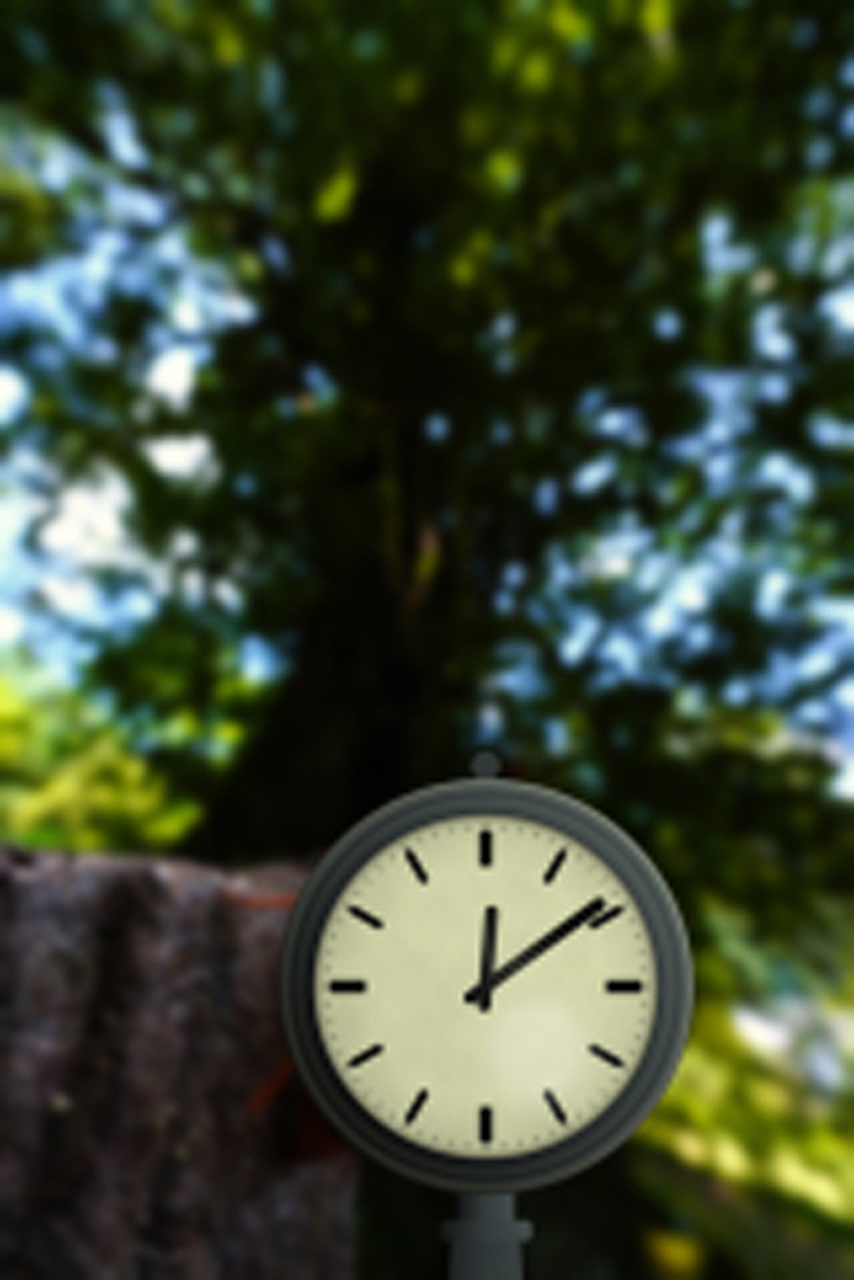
12:09
